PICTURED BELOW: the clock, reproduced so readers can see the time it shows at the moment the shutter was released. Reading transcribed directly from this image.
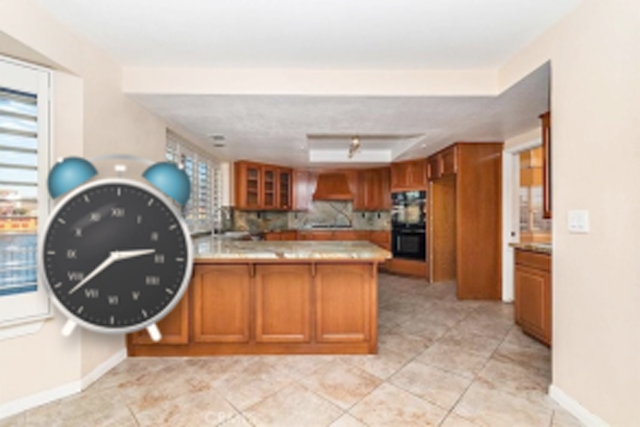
2:38
